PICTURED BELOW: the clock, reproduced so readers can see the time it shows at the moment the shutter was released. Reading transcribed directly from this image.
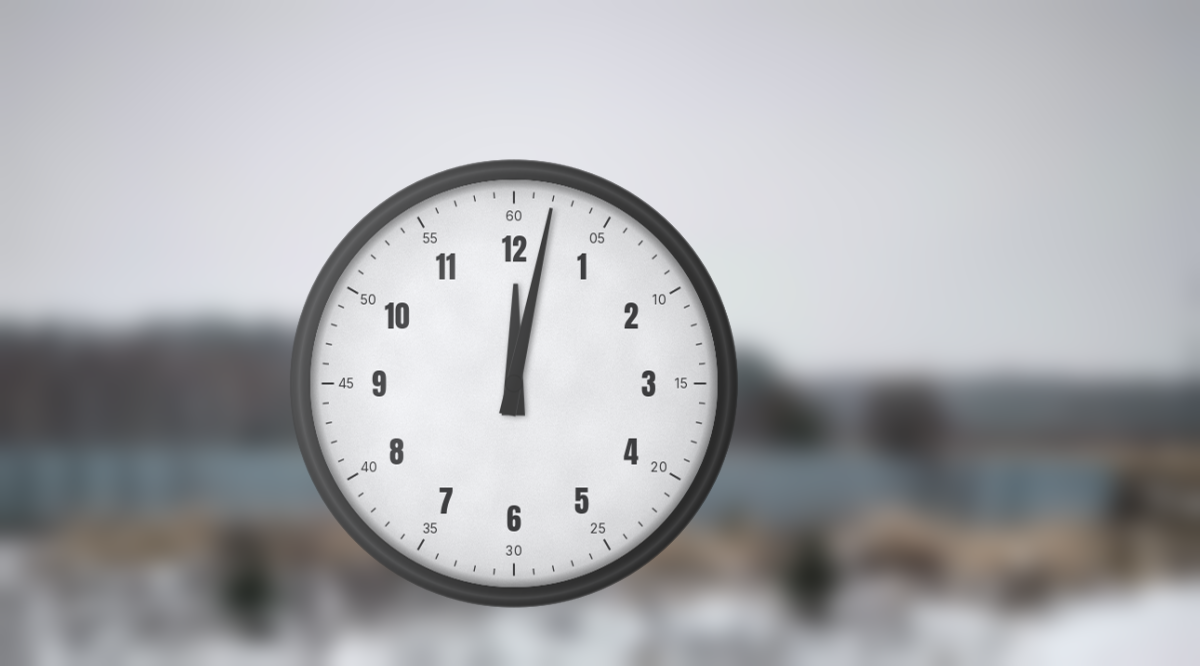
12:02
